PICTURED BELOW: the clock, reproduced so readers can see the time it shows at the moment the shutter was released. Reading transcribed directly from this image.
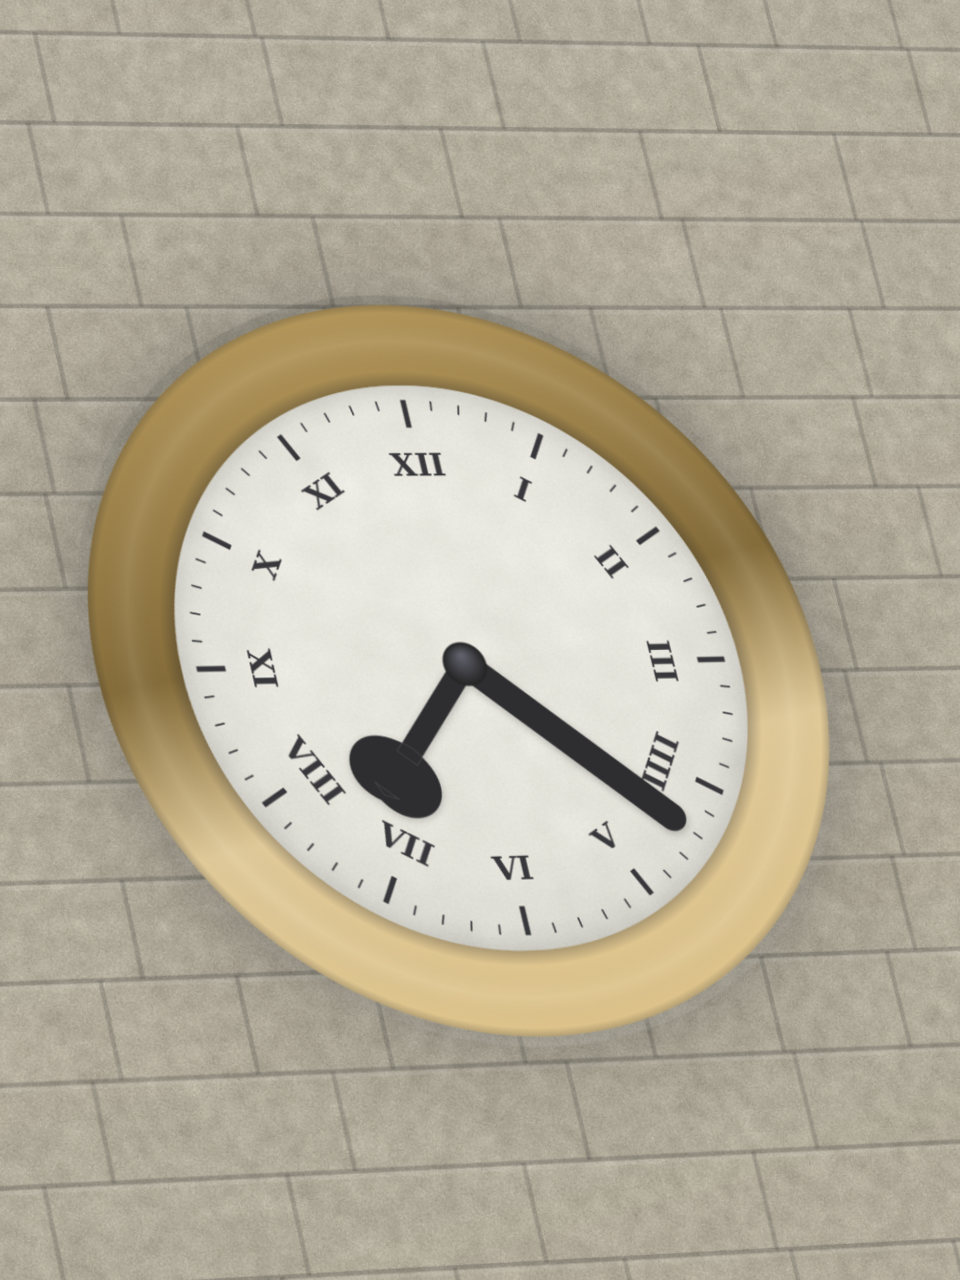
7:22
